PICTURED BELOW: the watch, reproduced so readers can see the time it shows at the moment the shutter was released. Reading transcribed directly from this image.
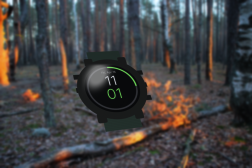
11:01
